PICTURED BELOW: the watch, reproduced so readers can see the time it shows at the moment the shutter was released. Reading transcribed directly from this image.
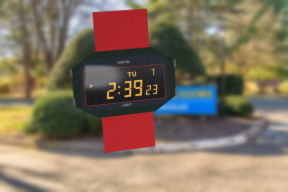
2:39:23
